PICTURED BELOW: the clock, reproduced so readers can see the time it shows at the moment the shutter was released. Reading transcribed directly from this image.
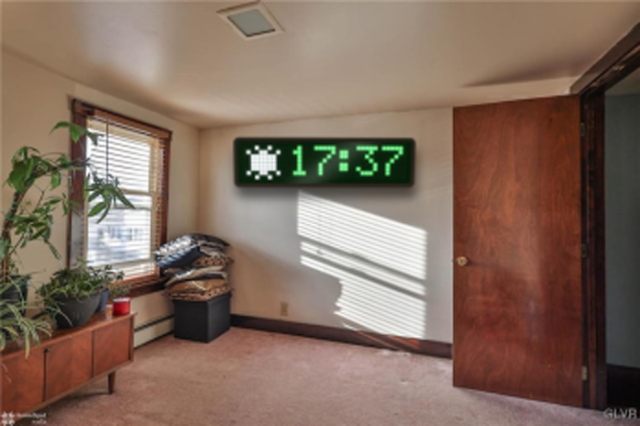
17:37
